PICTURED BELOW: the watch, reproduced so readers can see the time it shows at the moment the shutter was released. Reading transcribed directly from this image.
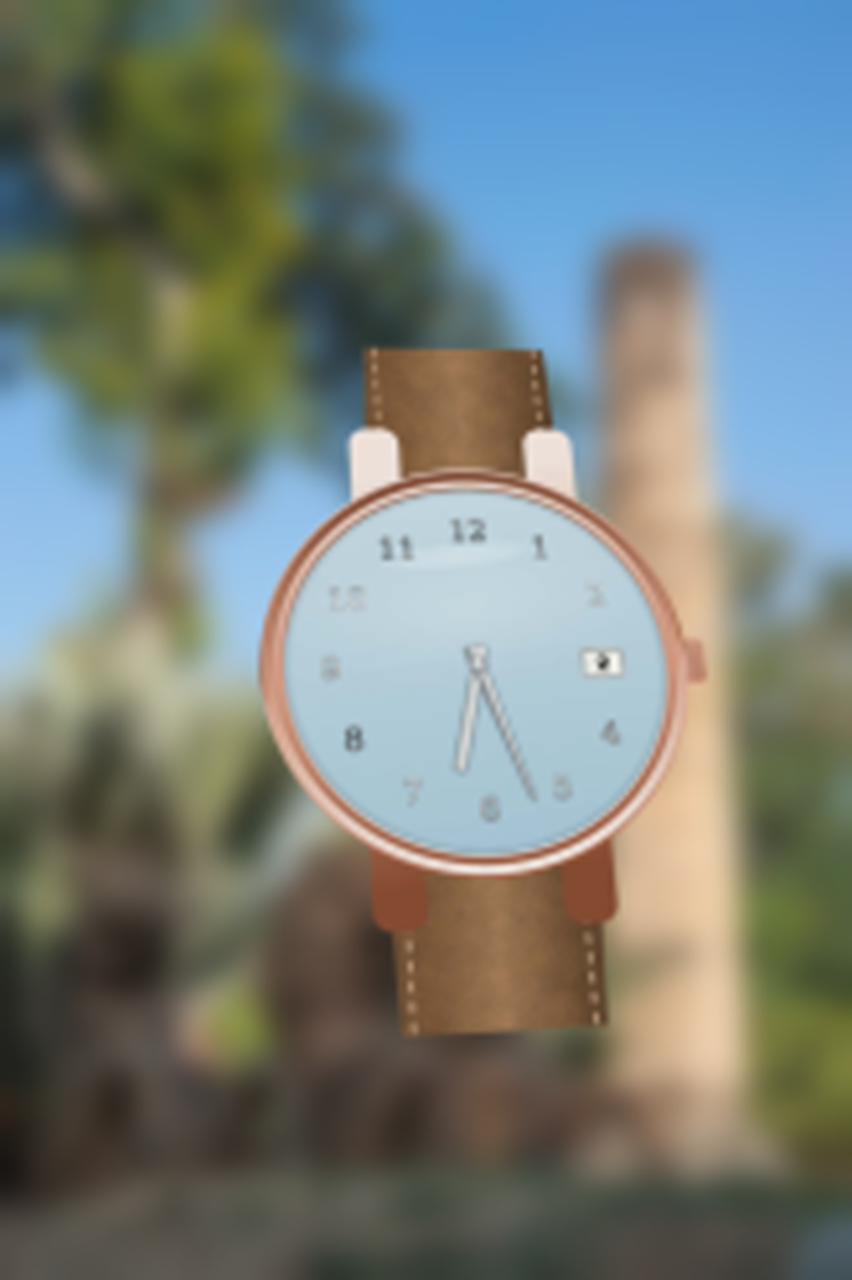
6:27
